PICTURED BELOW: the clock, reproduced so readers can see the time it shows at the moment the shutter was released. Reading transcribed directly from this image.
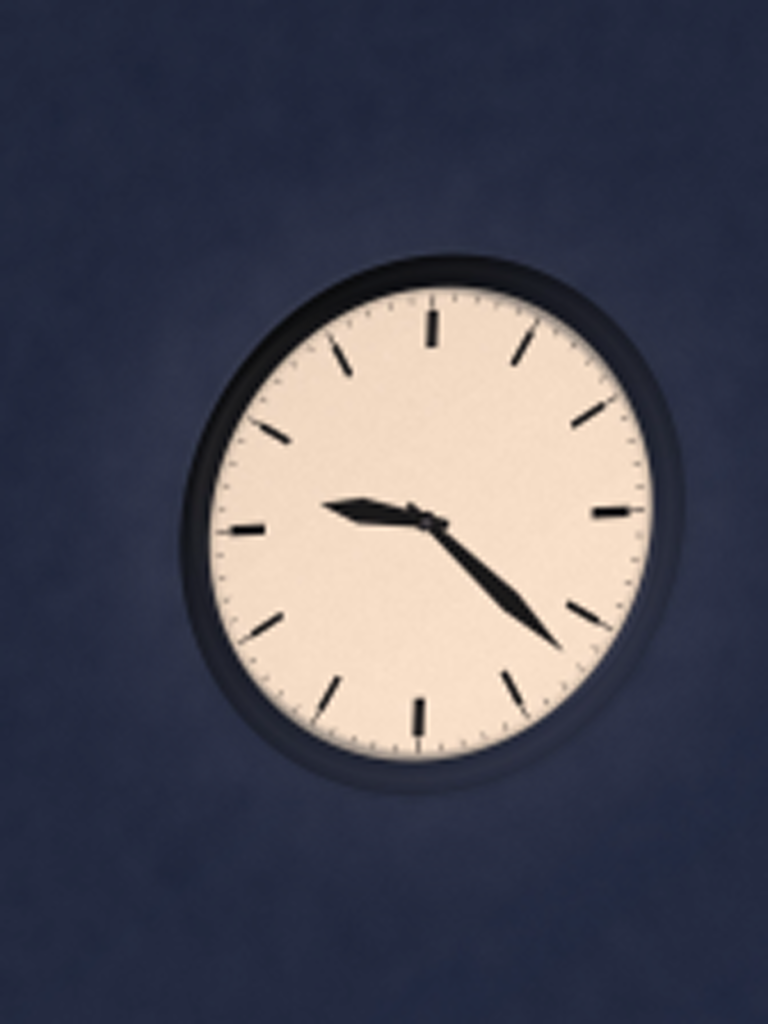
9:22
